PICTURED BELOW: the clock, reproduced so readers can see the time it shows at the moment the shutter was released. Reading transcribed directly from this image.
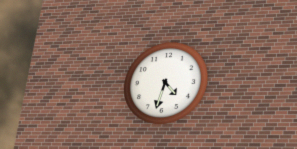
4:32
